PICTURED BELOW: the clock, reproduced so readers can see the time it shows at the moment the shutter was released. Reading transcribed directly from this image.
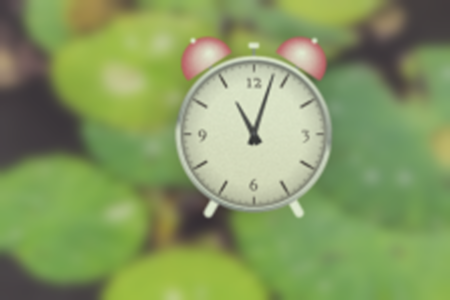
11:03
